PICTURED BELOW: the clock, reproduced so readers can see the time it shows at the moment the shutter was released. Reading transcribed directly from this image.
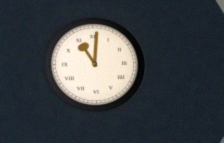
11:01
